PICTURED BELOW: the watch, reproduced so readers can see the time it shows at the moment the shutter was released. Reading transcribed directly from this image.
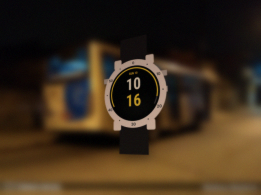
10:16
